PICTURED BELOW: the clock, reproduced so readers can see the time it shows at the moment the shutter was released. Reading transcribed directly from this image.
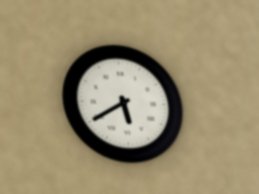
5:40
